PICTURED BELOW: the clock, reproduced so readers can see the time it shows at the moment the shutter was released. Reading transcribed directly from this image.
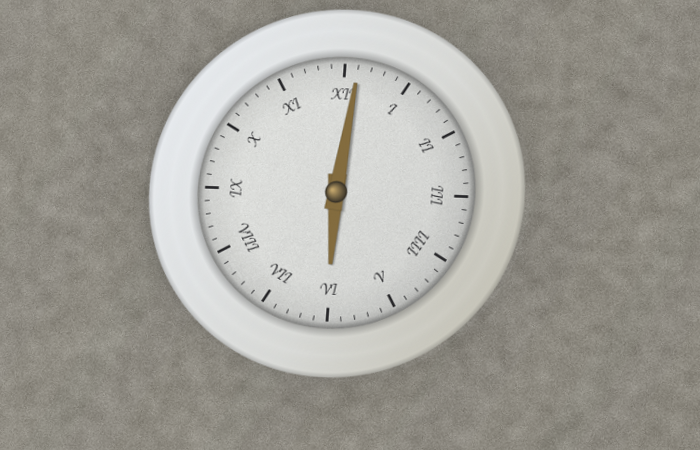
6:01
